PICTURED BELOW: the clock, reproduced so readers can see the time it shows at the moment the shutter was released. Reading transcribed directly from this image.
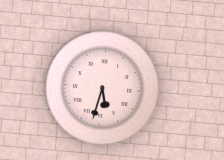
5:32
